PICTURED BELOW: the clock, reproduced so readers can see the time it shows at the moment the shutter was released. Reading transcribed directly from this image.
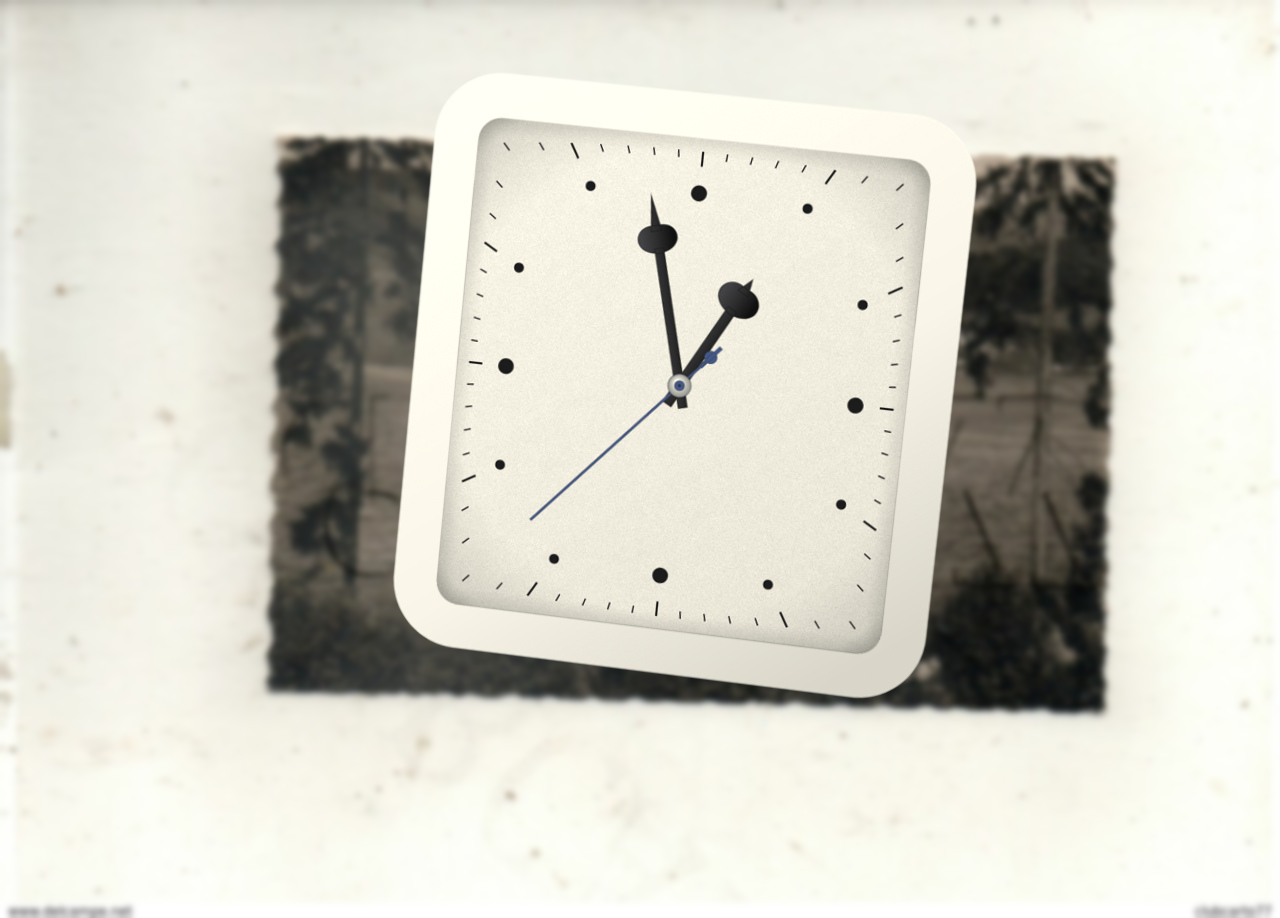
12:57:37
